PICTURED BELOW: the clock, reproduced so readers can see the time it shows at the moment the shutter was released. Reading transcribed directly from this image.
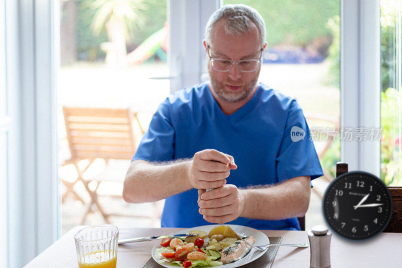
1:13
